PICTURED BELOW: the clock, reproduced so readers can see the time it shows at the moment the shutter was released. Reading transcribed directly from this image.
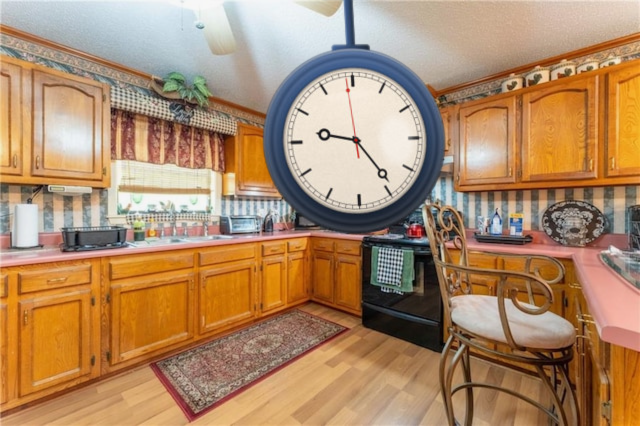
9:23:59
